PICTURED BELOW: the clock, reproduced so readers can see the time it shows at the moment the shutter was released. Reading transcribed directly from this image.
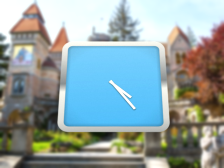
4:24
